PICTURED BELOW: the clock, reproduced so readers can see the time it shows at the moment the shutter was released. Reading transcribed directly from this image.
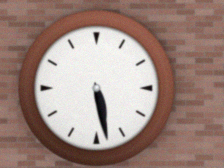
5:28
